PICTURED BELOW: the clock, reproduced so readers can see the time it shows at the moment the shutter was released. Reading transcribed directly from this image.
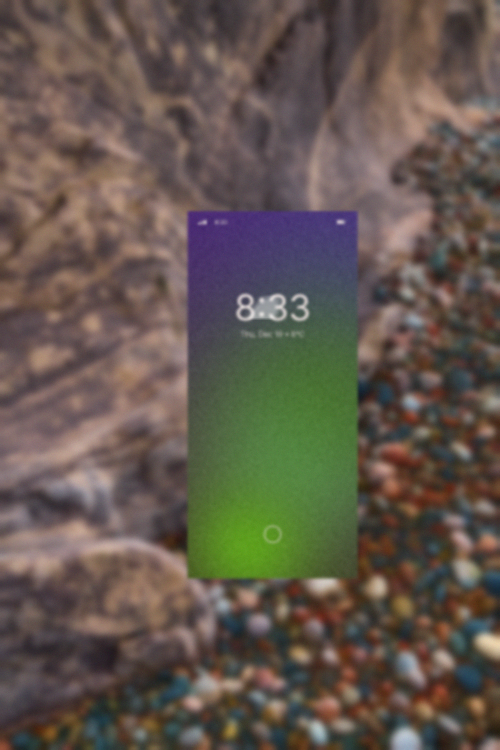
8:33
